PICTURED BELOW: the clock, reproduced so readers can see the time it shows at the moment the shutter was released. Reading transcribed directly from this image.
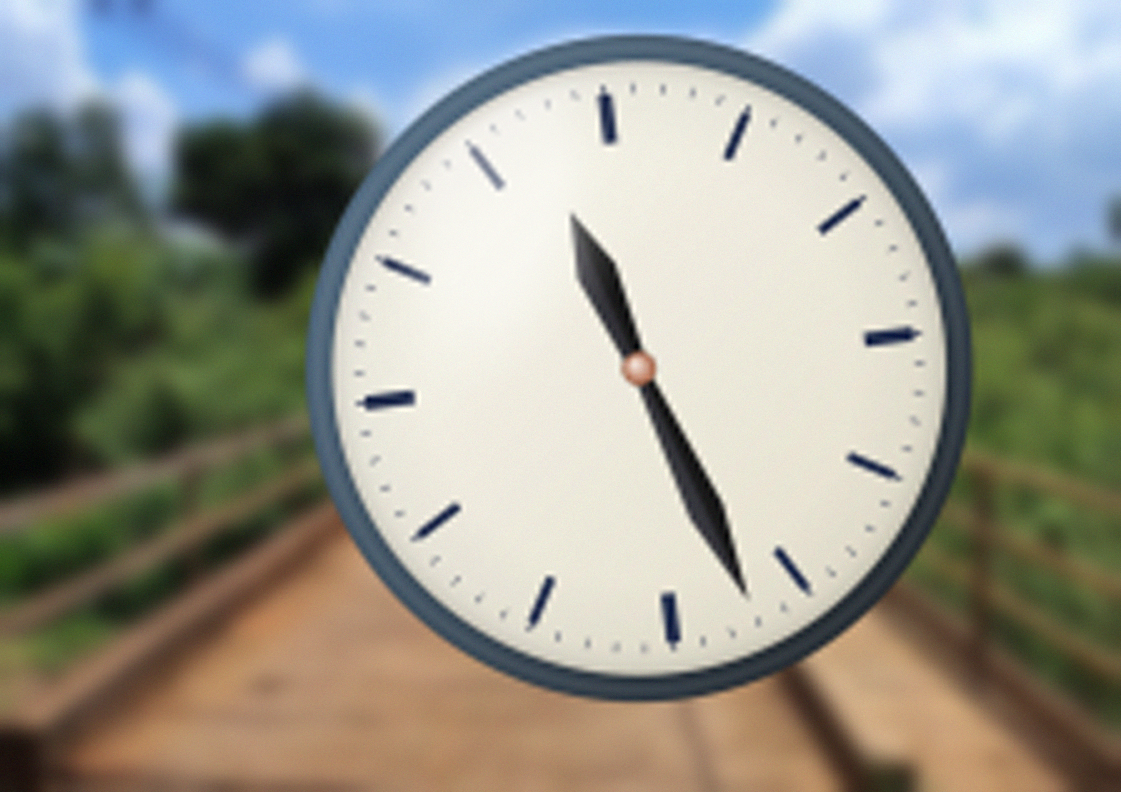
11:27
